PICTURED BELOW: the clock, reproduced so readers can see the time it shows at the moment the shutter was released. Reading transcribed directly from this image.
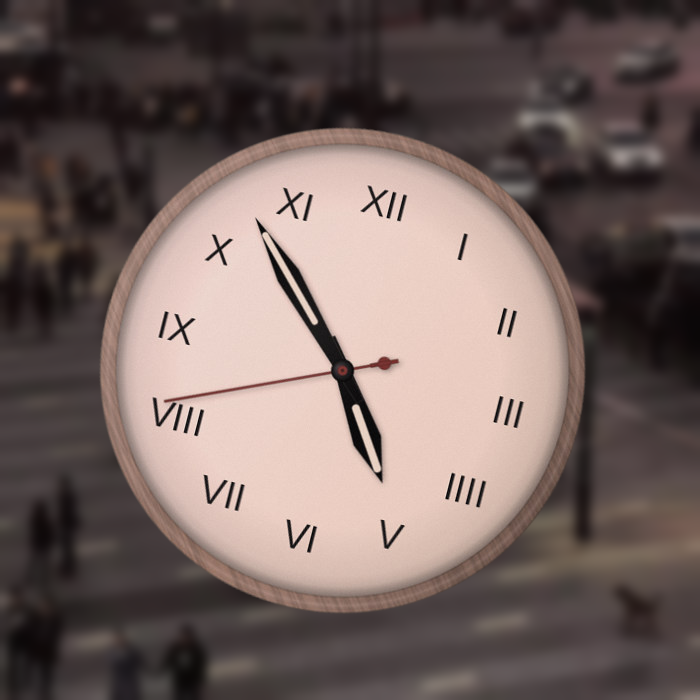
4:52:41
